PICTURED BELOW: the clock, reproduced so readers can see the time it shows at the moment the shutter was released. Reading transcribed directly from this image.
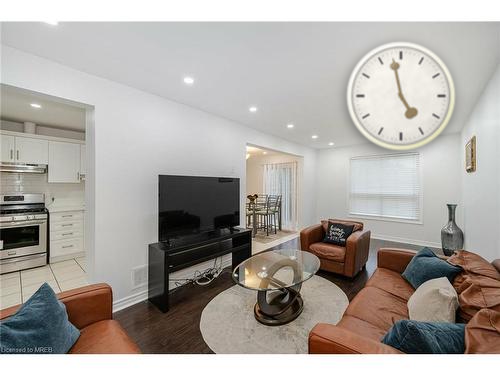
4:58
